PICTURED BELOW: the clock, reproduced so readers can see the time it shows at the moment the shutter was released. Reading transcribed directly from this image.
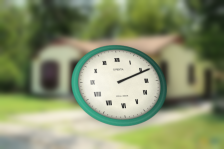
2:11
